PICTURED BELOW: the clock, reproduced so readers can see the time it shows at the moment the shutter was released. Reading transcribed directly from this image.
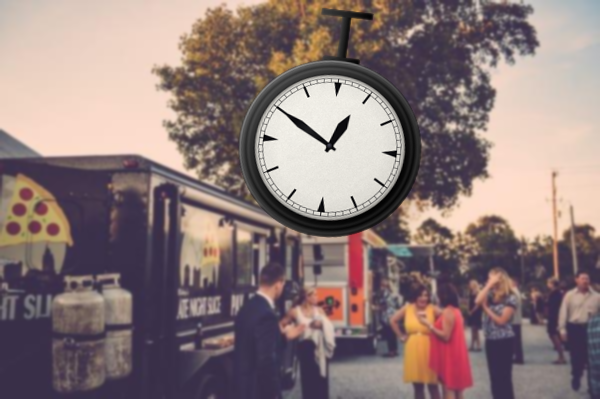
12:50
